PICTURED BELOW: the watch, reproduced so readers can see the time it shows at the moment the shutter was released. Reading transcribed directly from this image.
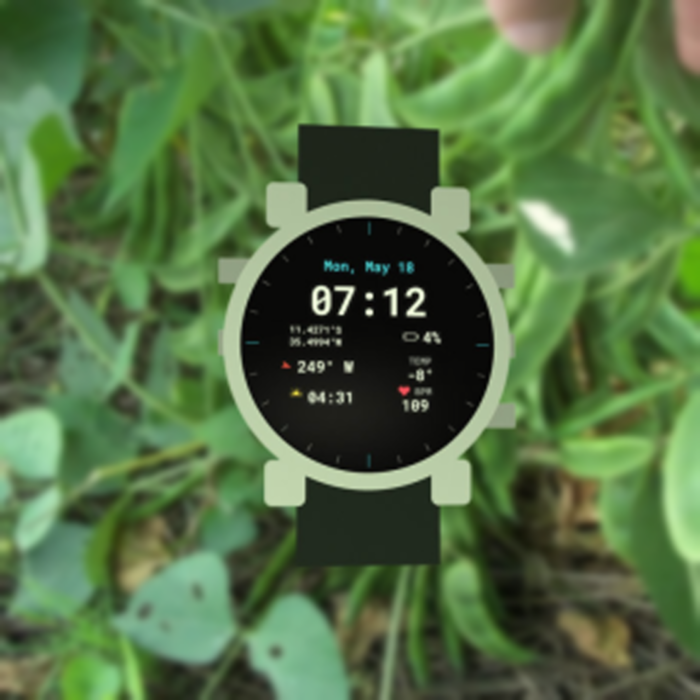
7:12
